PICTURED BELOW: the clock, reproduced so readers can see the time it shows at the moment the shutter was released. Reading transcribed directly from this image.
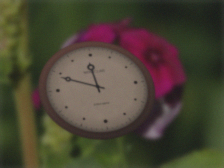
11:49
